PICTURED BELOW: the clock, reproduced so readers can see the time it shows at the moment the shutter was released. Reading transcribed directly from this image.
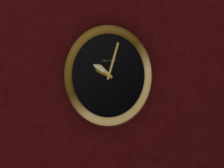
10:03
